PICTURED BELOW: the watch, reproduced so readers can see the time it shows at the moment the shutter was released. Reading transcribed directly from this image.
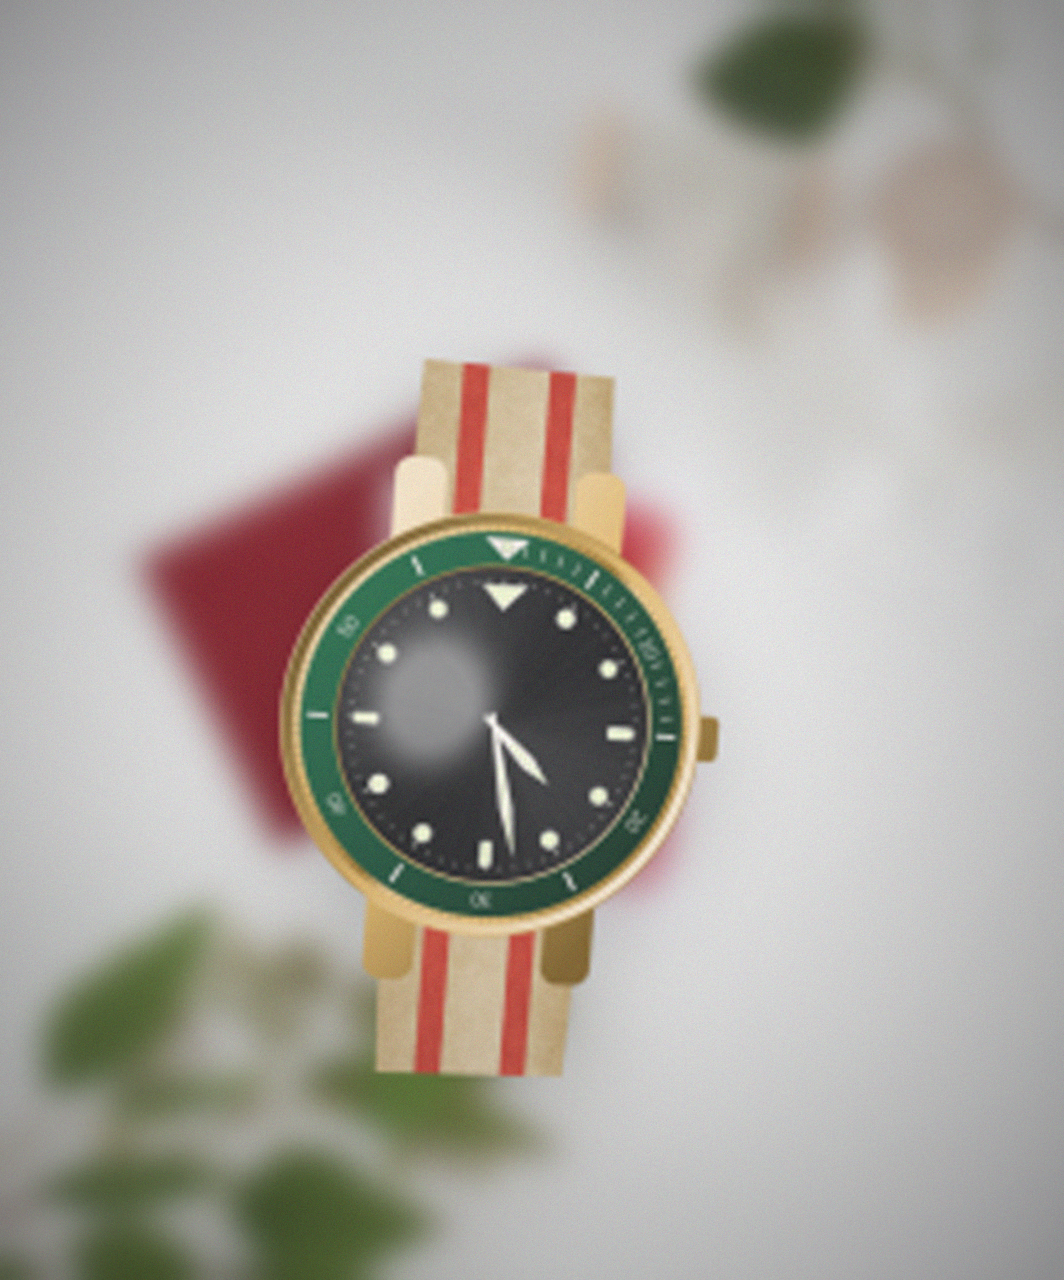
4:28
